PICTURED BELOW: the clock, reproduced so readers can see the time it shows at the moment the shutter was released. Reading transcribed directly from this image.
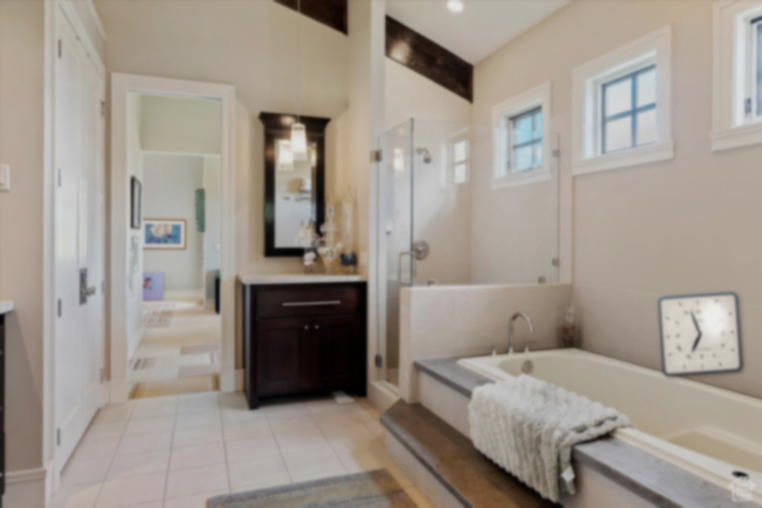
6:57
